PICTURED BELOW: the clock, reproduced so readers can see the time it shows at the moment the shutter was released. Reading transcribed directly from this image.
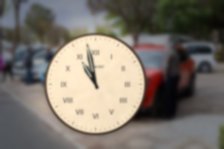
10:58
